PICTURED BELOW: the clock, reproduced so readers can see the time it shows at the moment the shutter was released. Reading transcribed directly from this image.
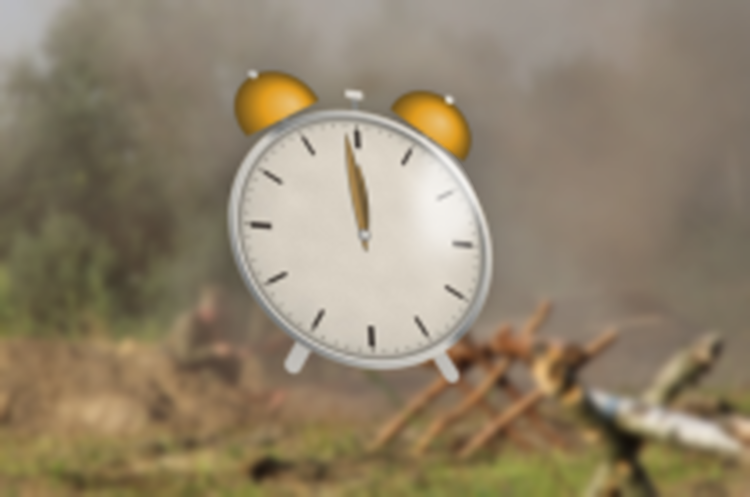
11:59
